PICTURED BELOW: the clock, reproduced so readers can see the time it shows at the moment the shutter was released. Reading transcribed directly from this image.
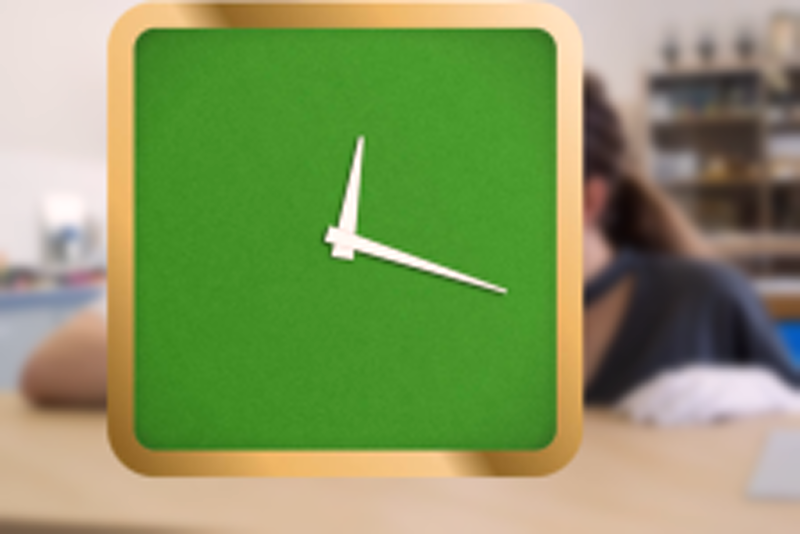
12:18
